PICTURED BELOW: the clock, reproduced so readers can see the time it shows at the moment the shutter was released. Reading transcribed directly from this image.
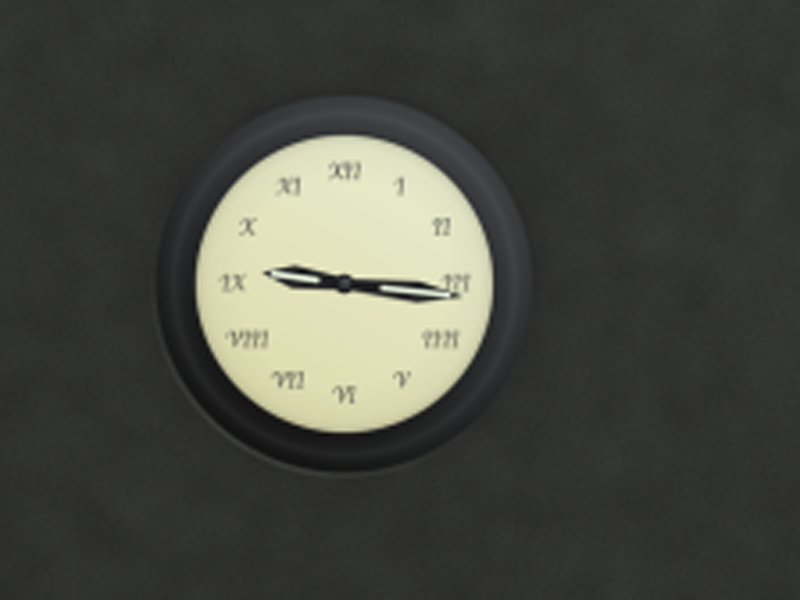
9:16
